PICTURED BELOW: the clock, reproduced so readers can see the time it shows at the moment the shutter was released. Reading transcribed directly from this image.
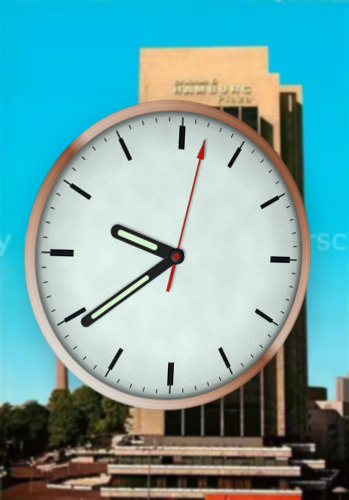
9:39:02
